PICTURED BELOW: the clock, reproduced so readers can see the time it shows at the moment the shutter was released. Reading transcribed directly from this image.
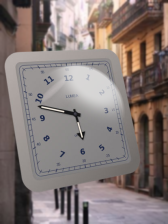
5:48
